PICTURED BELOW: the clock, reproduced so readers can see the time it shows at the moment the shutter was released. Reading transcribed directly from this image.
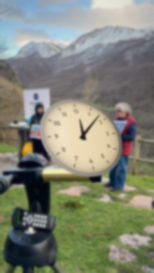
12:08
